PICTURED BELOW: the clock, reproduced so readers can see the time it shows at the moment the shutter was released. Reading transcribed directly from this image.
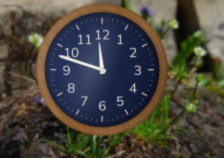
11:48
